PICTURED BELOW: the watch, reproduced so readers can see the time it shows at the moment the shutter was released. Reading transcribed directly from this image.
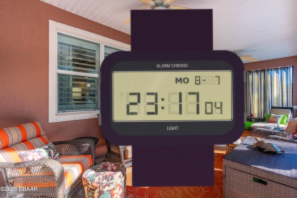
23:17:04
